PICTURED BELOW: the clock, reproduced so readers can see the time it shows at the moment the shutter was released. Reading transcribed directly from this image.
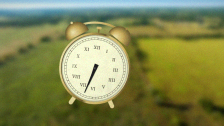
6:33
